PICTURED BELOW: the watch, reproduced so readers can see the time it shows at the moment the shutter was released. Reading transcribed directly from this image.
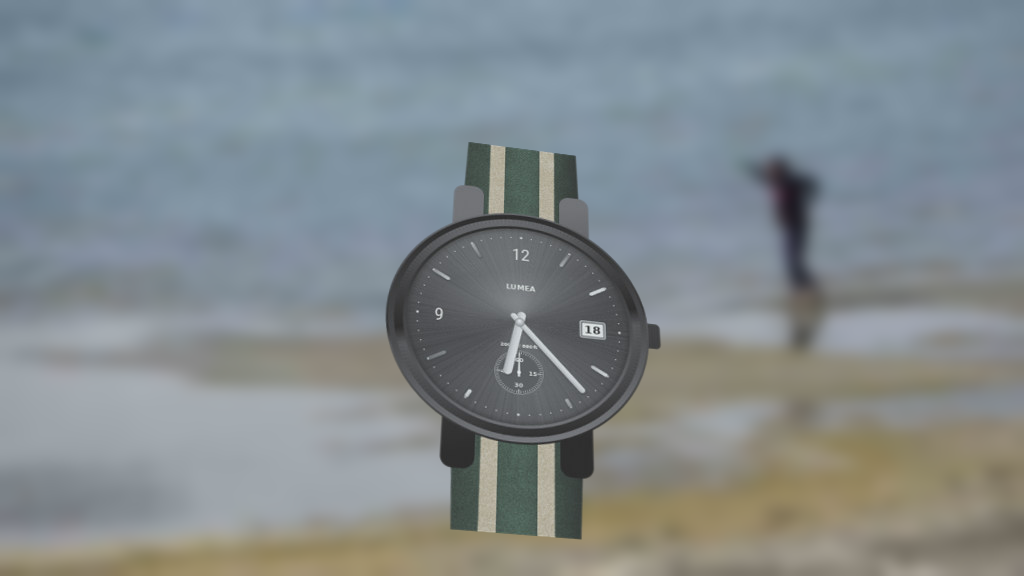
6:23
